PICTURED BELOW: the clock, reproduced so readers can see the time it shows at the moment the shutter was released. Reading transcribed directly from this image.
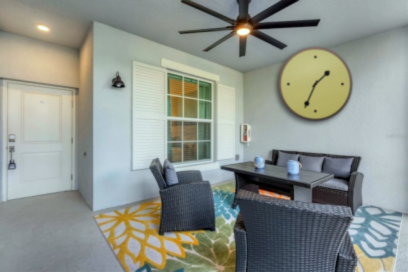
1:34
